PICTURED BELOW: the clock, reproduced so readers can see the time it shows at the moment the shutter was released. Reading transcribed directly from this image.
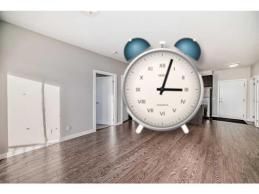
3:03
